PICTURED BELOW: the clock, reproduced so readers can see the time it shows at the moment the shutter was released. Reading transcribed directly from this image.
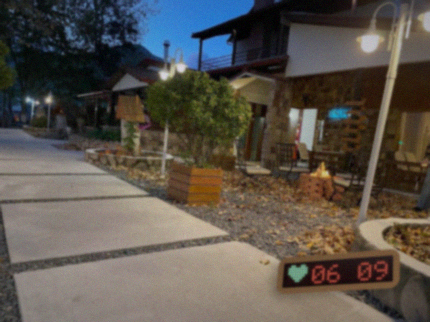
6:09
